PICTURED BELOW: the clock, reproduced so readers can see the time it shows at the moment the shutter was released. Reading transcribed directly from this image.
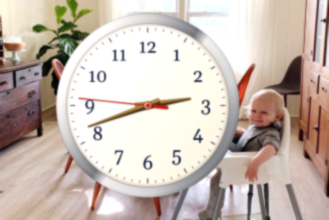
2:41:46
